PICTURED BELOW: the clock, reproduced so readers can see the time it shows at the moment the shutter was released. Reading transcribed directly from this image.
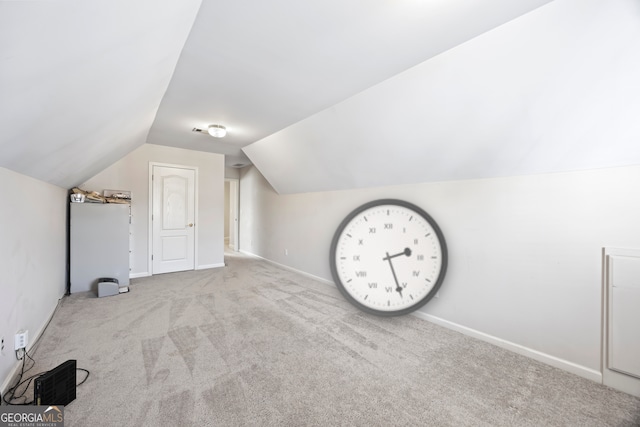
2:27
